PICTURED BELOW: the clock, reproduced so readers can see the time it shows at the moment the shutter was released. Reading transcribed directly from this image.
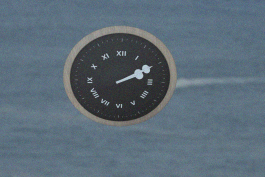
2:10
